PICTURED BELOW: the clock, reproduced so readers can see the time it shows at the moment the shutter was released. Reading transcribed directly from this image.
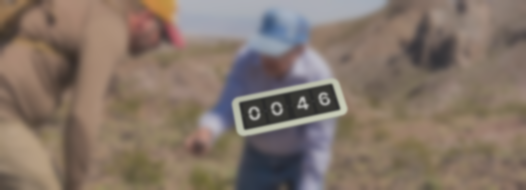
0:46
